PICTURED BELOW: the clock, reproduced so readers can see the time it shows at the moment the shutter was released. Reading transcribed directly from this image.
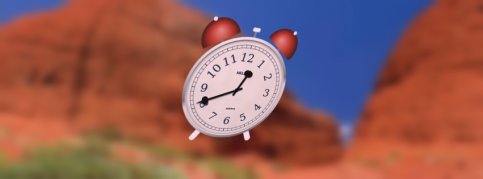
12:41
